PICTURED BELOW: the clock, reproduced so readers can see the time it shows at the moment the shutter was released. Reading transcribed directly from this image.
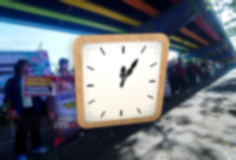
12:05
